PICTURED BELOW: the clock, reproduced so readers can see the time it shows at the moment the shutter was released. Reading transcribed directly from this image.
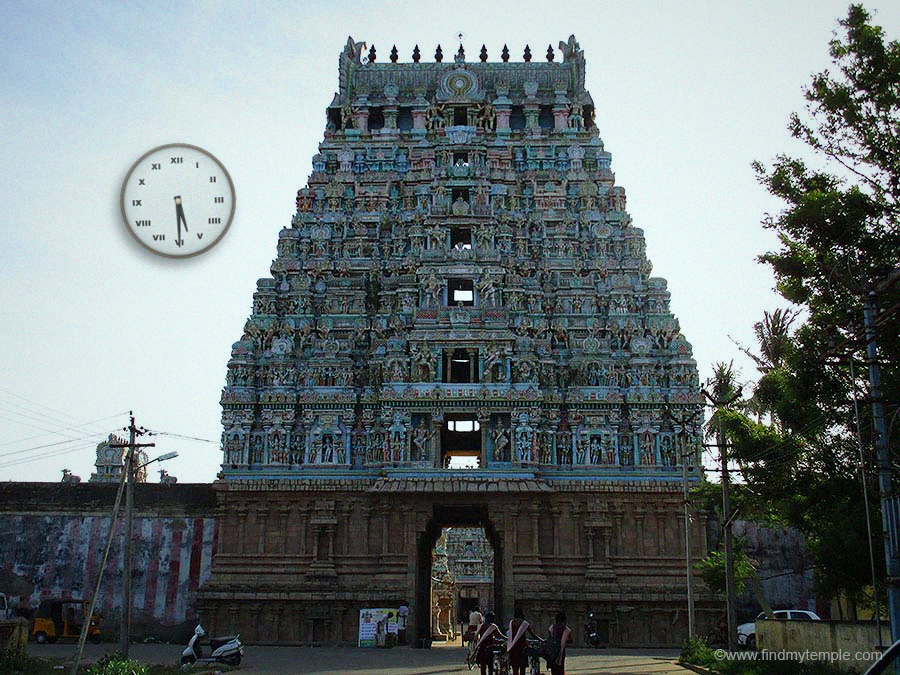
5:30
